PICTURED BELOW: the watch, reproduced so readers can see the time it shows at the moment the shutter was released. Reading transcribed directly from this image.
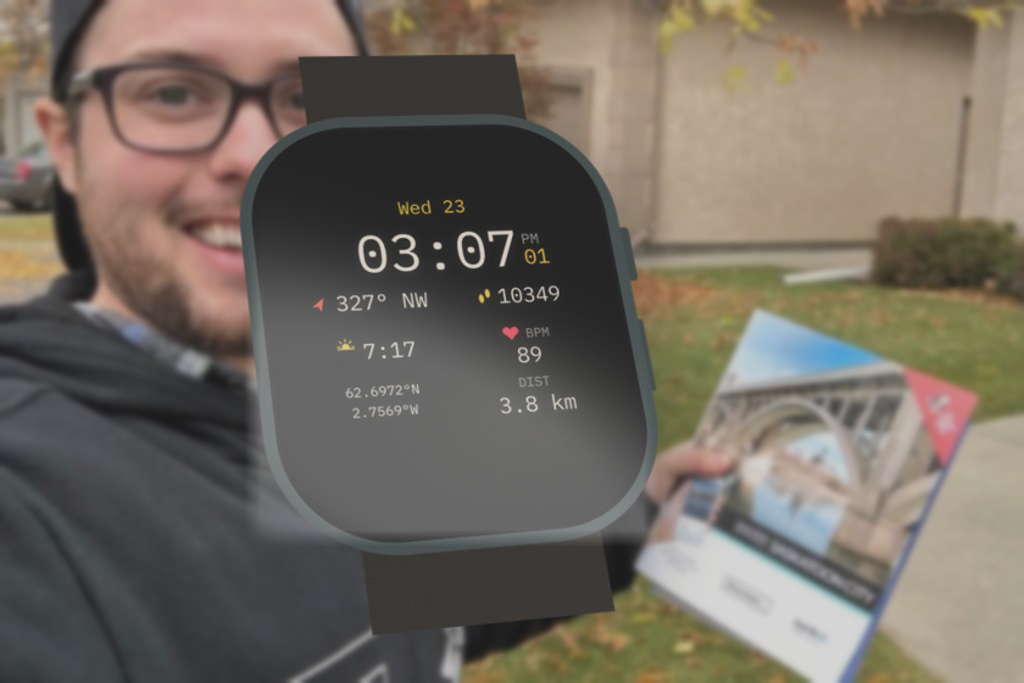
3:07:01
